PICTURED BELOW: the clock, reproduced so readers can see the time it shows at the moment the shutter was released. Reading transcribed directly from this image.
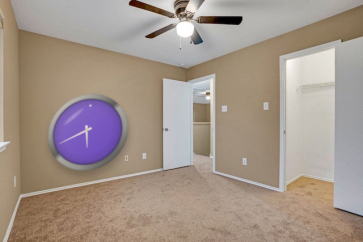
5:40
